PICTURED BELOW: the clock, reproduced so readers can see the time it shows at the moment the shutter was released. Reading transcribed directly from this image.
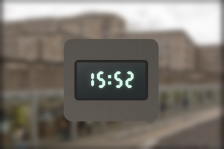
15:52
